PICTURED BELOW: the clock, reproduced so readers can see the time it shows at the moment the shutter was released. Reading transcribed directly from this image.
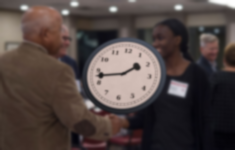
1:43
